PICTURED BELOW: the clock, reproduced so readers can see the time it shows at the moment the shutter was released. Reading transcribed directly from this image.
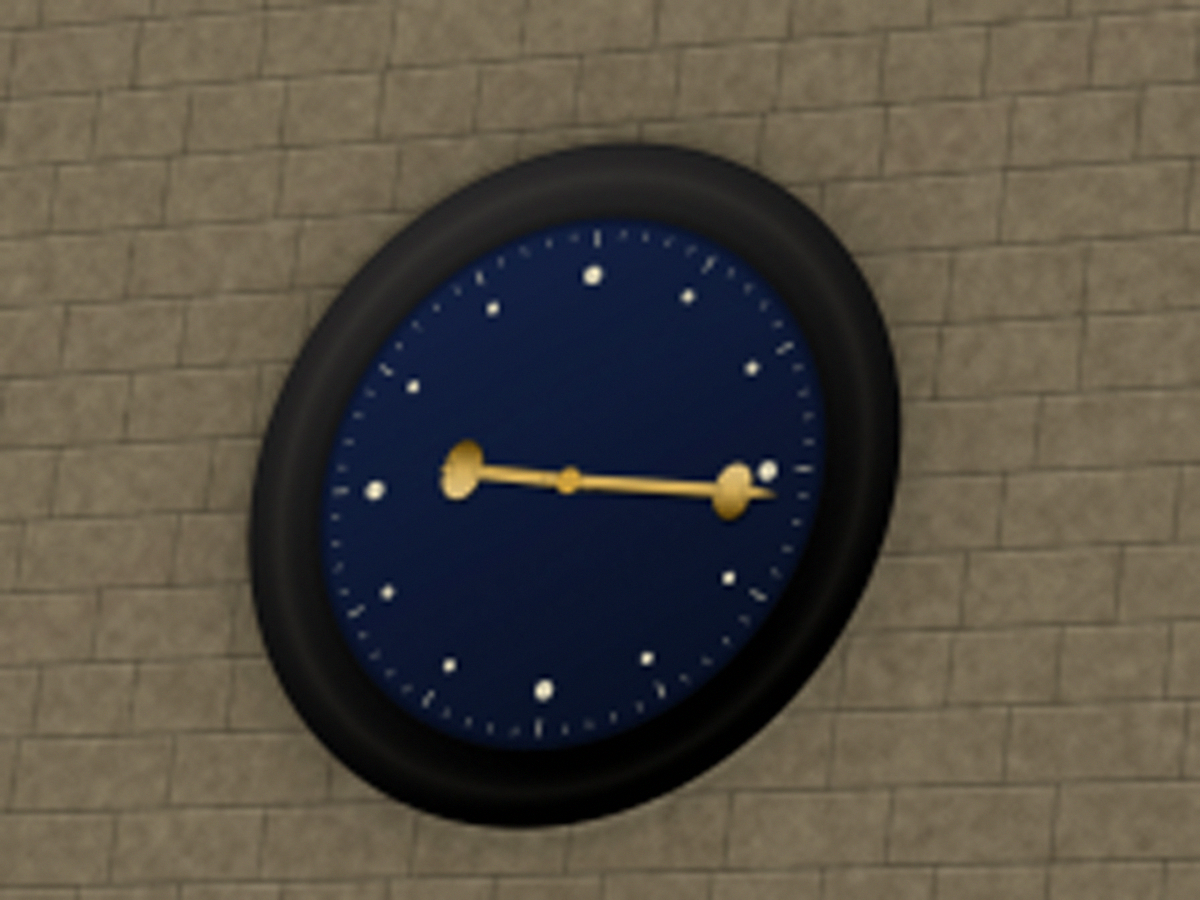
9:16
